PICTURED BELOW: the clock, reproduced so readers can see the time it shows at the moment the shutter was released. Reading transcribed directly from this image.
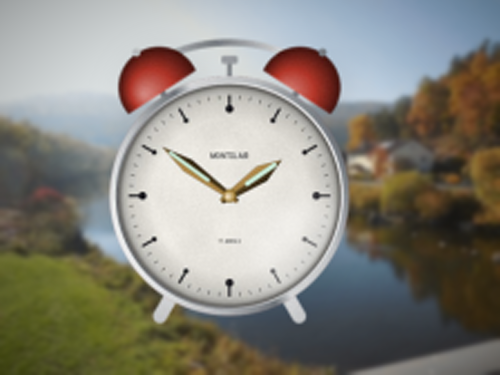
1:51
